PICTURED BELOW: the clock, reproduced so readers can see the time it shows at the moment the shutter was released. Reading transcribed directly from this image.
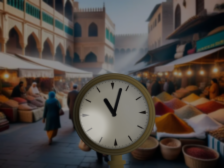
11:03
